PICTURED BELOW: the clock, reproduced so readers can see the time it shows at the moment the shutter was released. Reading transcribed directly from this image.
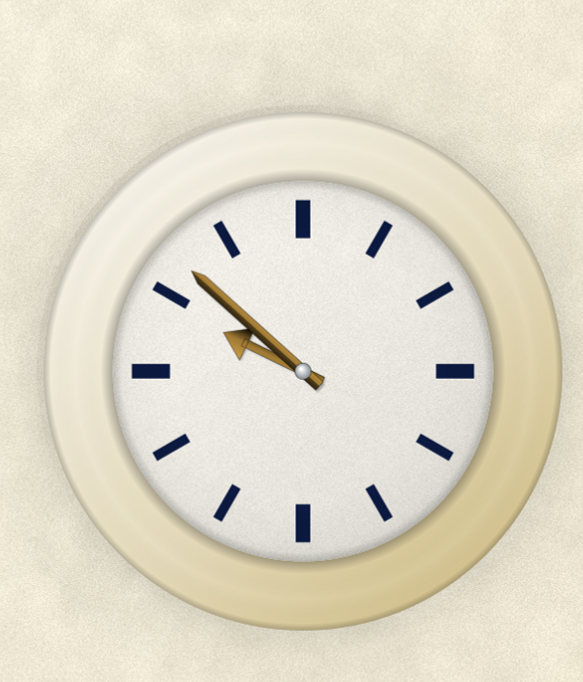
9:52
